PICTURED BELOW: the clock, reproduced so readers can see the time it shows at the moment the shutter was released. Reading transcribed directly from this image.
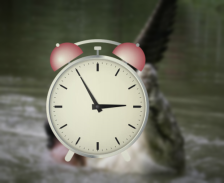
2:55
